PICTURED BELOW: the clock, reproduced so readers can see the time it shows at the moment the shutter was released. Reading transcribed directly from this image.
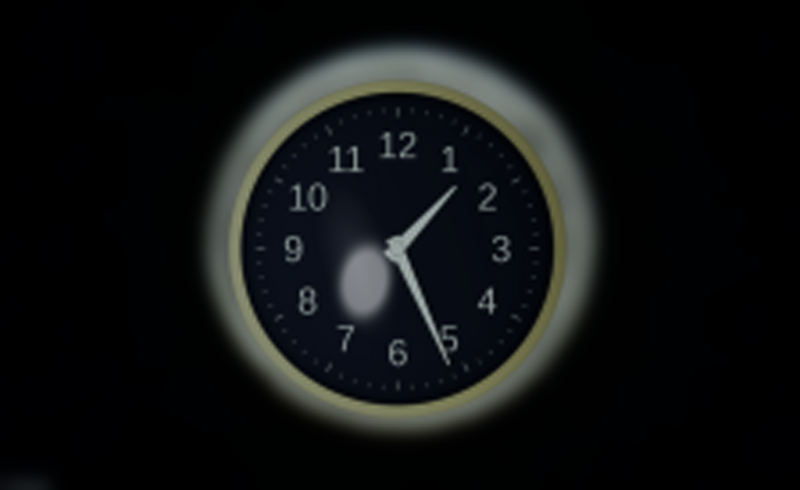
1:26
